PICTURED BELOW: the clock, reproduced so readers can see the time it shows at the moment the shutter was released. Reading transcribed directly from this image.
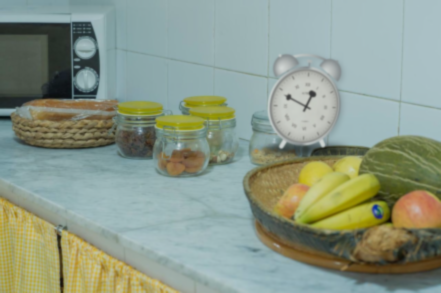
12:49
